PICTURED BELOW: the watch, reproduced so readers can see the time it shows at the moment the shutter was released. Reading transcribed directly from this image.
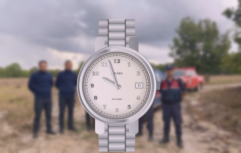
9:57
